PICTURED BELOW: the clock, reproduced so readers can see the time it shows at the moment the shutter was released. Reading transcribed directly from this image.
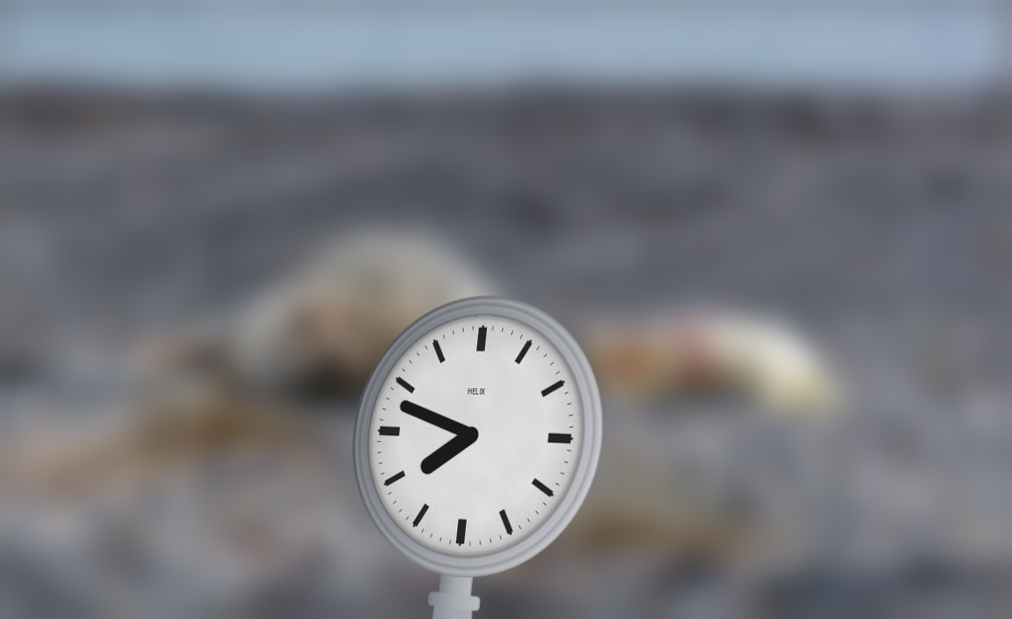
7:48
